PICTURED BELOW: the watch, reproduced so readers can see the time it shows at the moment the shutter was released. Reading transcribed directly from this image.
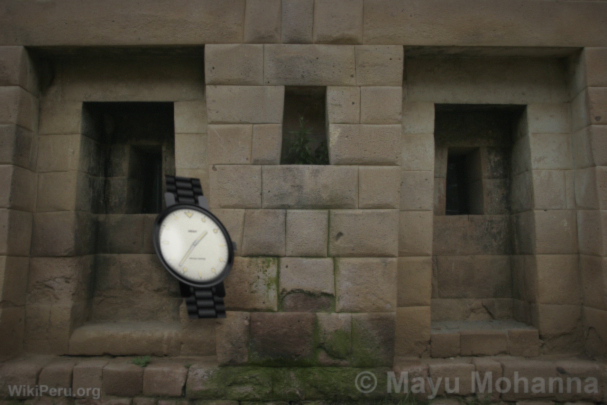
1:37
